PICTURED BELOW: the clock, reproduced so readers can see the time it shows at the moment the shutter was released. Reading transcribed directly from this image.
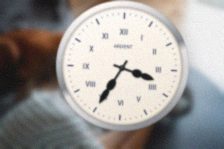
3:35
